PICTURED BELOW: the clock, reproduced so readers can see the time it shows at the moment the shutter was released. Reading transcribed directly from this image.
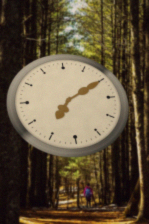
7:10
